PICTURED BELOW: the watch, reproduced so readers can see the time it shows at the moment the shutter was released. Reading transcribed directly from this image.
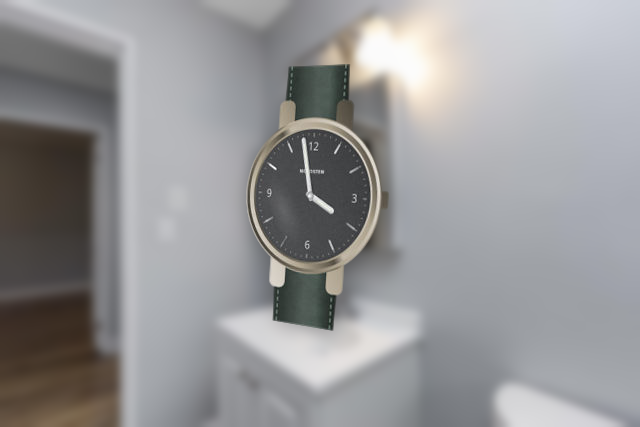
3:58
